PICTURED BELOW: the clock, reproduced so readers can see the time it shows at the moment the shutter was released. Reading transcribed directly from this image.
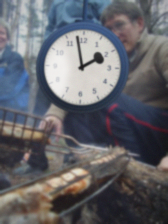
1:58
